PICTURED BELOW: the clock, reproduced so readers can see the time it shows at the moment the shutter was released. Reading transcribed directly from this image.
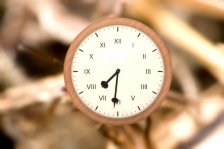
7:31
